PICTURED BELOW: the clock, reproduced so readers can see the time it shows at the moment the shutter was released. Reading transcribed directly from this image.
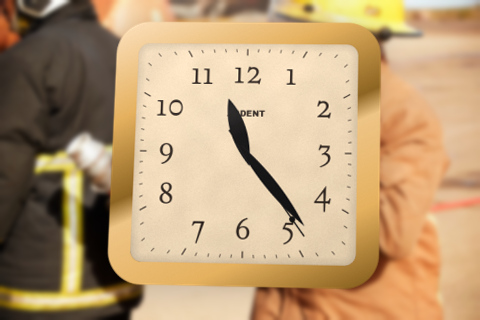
11:23:24
